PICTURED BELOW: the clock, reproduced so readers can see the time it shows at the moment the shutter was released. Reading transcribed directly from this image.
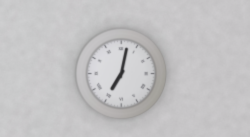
7:02
